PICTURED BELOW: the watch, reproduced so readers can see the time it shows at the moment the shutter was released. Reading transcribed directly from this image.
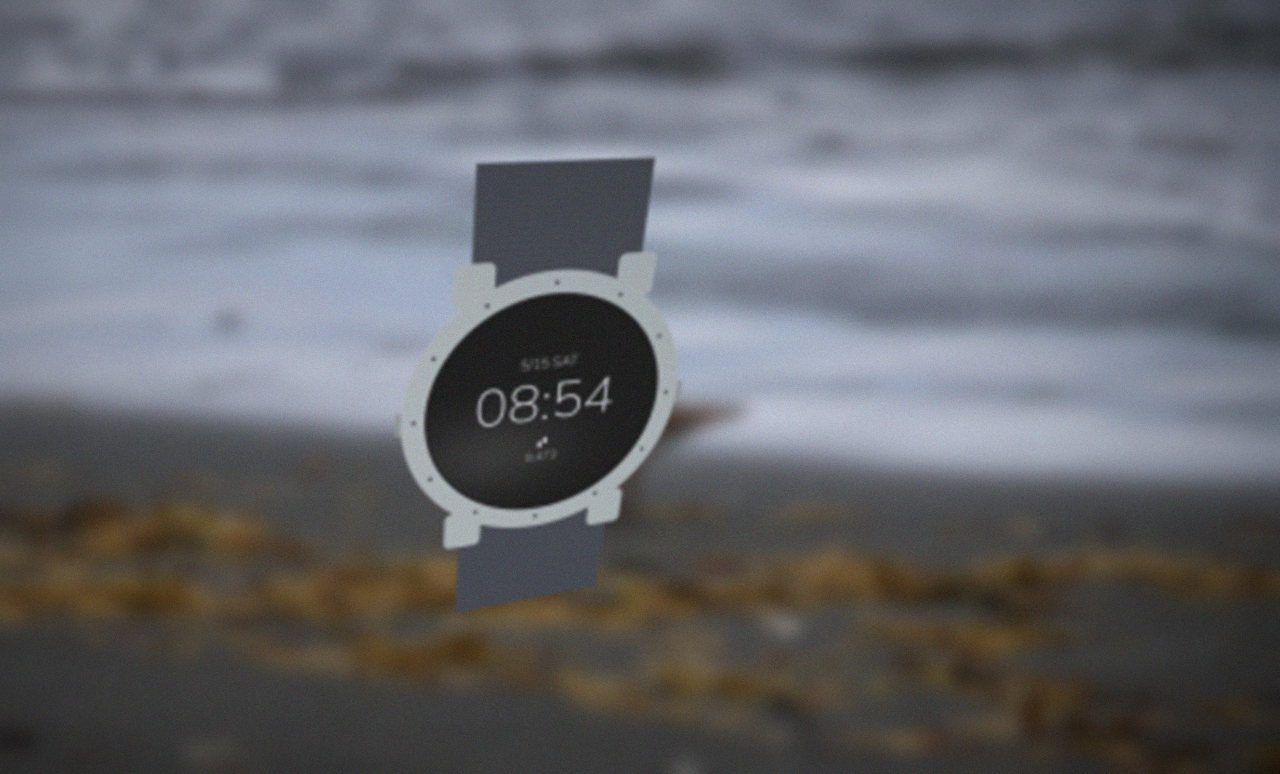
8:54
